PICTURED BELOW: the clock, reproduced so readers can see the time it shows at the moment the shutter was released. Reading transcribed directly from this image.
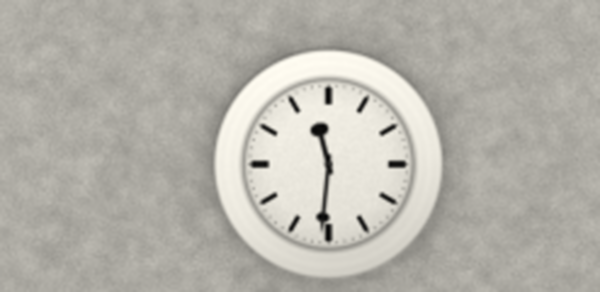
11:31
